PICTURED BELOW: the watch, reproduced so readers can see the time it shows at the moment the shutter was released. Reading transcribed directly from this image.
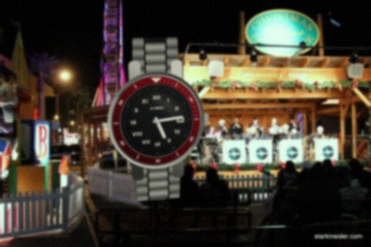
5:14
